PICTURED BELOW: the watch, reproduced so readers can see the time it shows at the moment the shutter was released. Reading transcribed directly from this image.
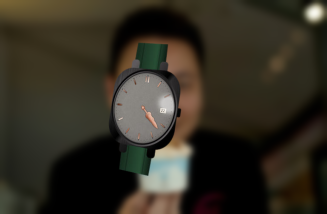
4:22
